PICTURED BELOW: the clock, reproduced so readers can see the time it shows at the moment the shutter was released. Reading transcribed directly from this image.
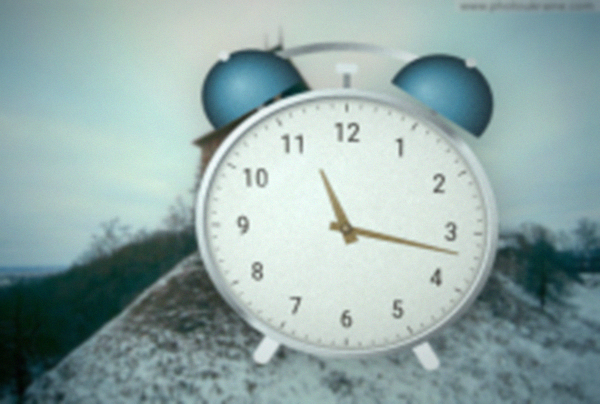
11:17
